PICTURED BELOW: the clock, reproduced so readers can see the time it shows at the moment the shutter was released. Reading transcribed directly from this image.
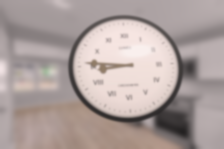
8:46
